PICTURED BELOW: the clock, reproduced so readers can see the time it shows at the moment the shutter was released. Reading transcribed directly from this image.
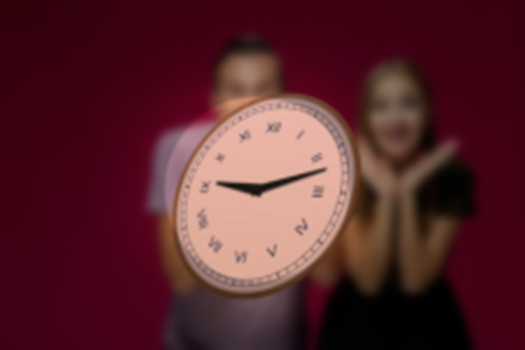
9:12
